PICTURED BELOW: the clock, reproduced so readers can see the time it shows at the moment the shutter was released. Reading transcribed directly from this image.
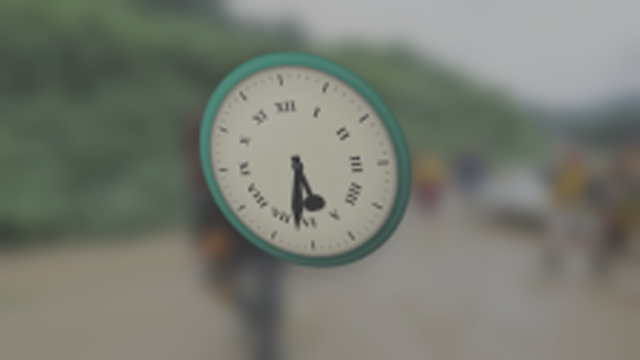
5:32
